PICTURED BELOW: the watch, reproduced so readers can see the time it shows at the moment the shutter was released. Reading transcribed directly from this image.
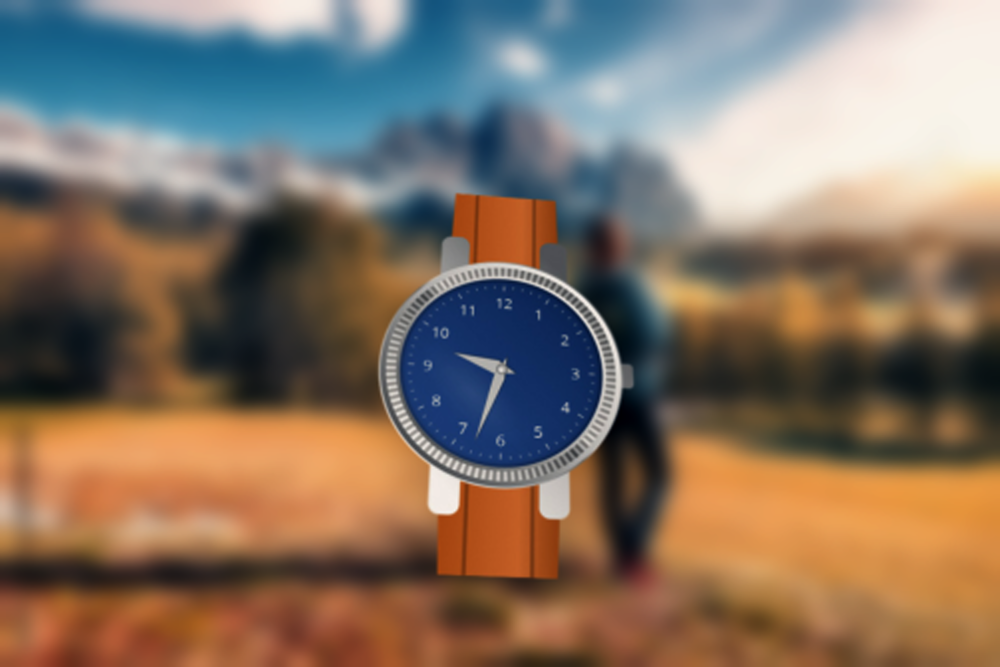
9:33
